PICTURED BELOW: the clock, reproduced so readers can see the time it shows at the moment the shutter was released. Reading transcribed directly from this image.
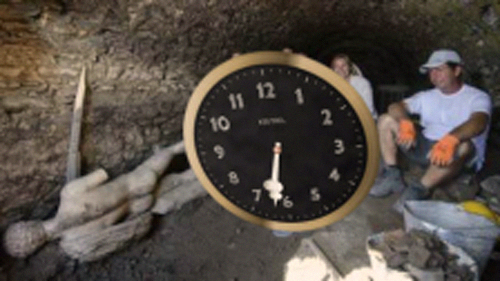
6:32
